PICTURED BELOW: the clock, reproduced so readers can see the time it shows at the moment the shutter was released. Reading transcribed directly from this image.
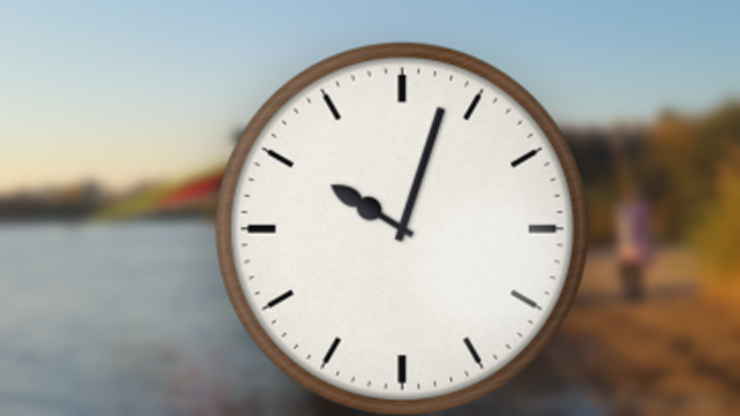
10:03
